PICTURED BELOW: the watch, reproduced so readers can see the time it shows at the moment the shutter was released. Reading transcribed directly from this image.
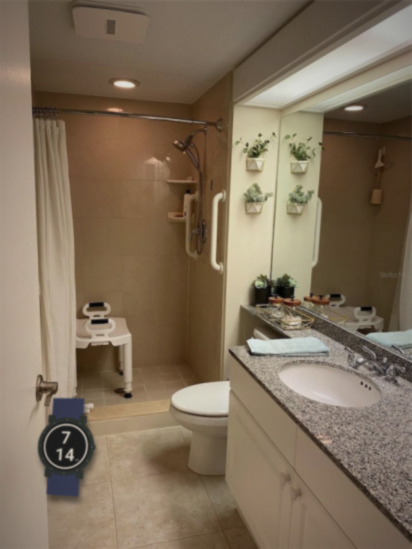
7:14
